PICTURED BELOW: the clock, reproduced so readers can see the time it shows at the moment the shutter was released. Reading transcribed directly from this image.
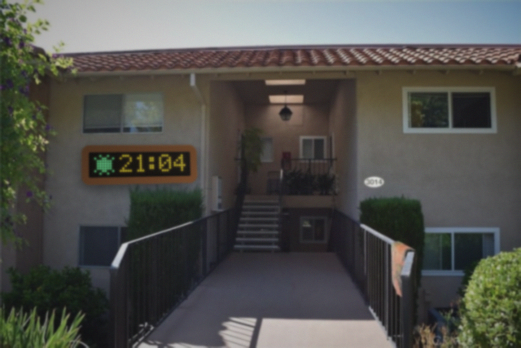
21:04
